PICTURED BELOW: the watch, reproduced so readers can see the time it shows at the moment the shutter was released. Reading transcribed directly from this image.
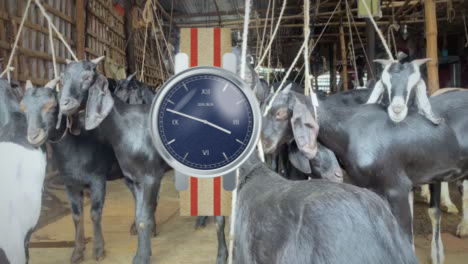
3:48
